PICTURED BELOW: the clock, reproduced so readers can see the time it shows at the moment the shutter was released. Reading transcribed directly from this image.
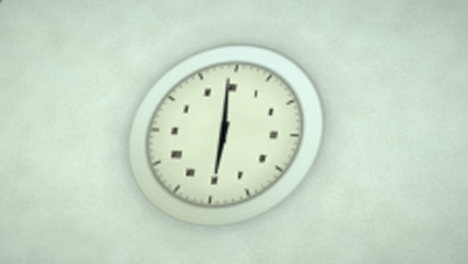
5:59
